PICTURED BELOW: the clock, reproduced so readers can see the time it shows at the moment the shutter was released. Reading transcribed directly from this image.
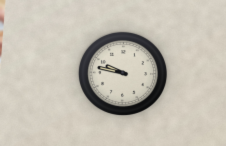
9:47
